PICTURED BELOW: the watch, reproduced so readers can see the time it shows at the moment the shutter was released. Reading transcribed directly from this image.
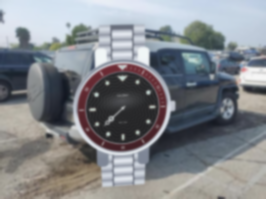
7:38
